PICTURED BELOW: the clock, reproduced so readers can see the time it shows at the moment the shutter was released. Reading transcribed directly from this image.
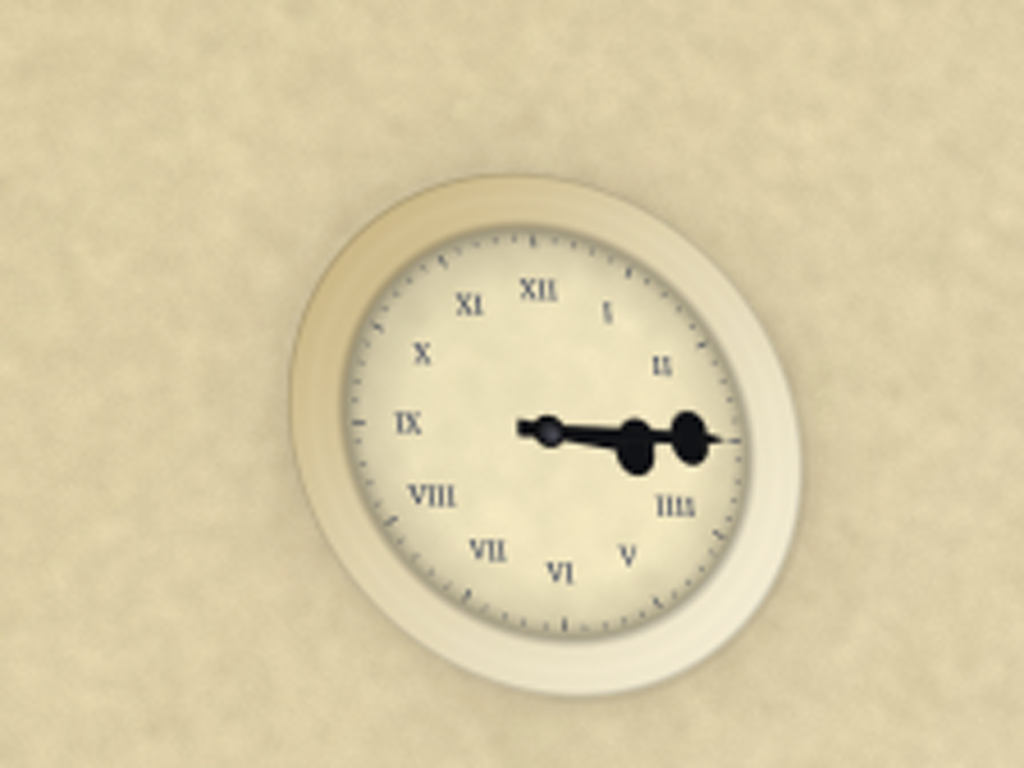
3:15
